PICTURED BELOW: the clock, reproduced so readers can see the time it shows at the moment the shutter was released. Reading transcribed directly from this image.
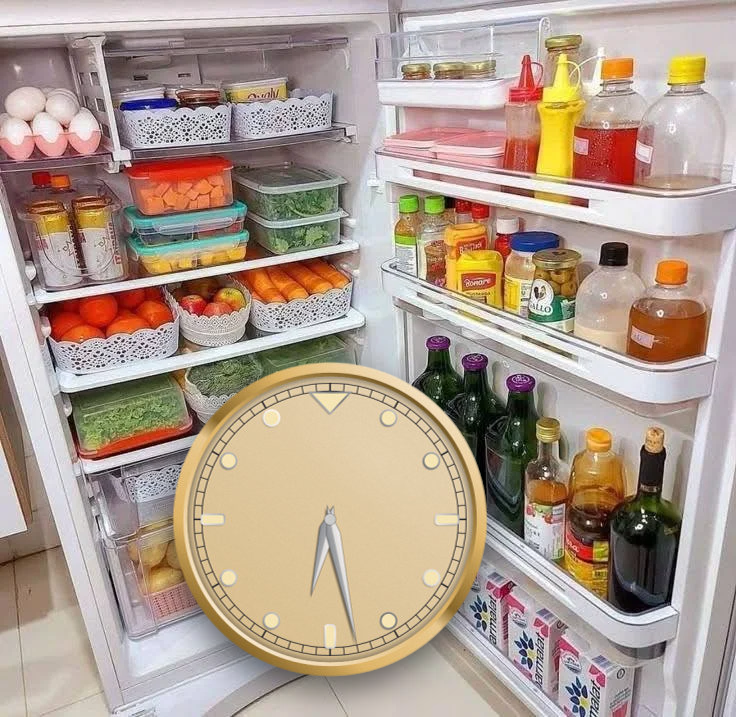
6:28
